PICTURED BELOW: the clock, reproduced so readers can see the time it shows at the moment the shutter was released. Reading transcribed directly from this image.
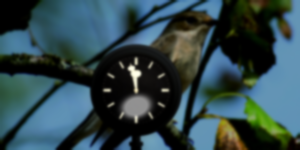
11:58
